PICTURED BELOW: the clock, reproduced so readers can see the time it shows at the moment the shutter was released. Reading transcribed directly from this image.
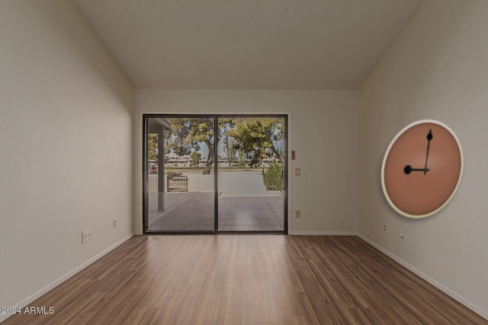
9:00
